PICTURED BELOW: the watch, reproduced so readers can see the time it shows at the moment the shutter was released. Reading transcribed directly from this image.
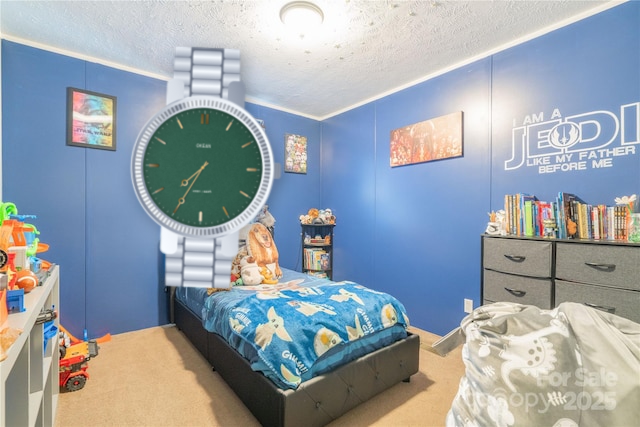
7:35
